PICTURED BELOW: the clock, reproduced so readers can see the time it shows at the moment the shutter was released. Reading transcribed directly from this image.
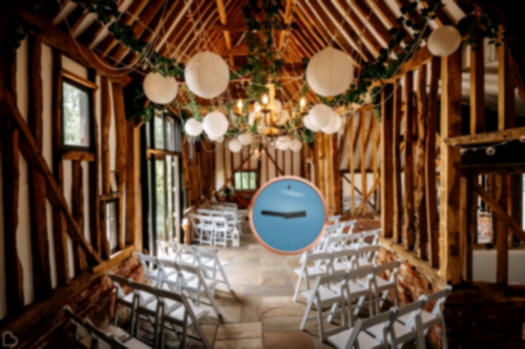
2:46
